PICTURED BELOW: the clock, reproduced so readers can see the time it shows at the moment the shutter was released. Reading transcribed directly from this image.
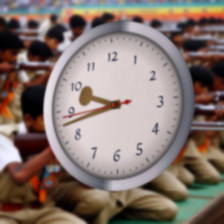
9:42:44
